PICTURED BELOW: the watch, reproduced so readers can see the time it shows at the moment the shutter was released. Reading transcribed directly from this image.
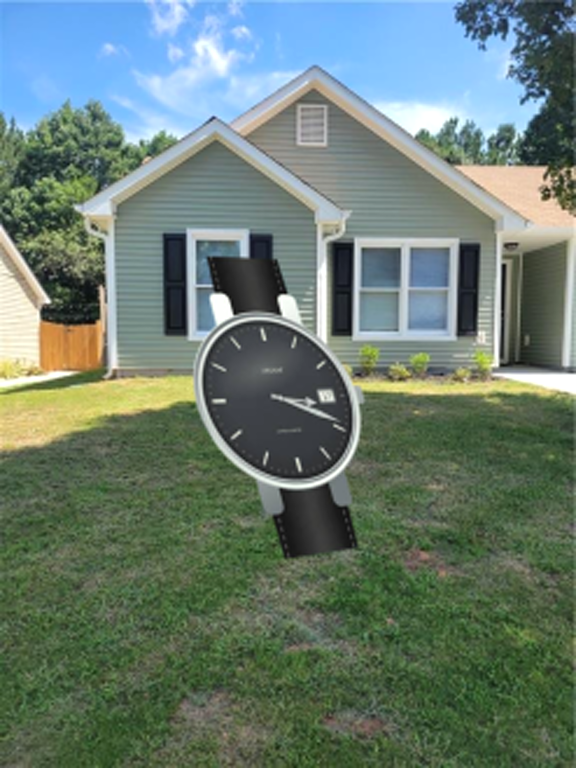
3:19
